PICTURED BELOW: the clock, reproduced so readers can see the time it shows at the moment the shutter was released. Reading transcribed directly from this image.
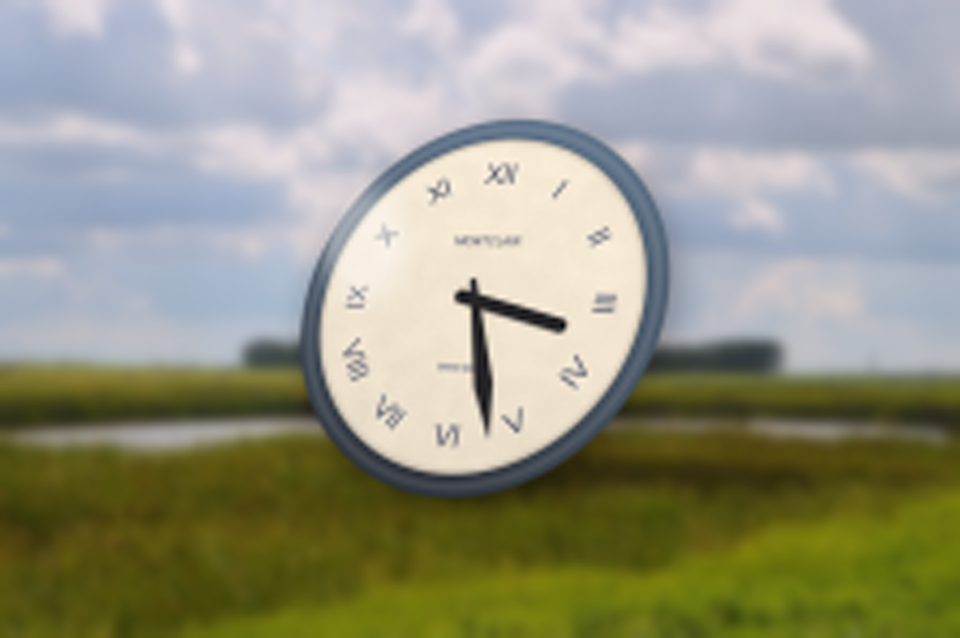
3:27
